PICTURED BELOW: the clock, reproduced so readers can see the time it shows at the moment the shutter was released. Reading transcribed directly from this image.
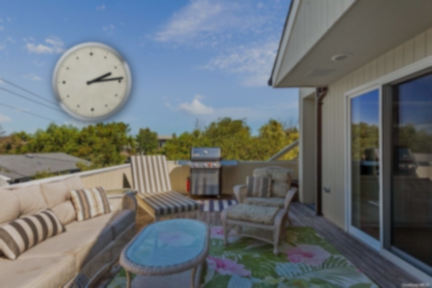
2:14
